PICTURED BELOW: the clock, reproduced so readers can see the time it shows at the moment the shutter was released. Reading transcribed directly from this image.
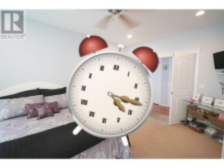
4:16
